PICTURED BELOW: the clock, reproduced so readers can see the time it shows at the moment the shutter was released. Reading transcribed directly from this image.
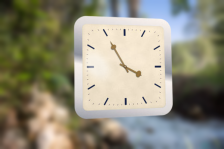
3:55
